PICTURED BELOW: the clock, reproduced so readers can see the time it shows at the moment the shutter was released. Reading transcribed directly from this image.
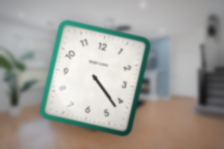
4:22
